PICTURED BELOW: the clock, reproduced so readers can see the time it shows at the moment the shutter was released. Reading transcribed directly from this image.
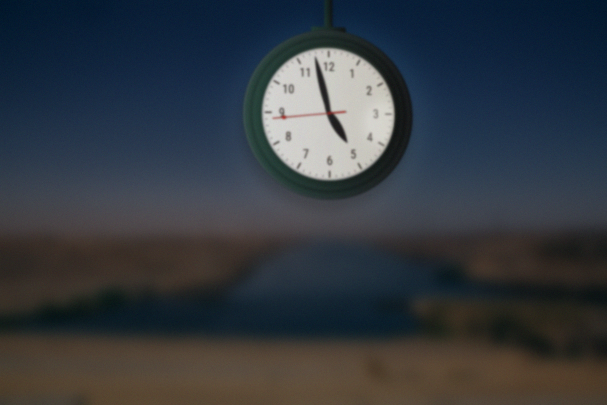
4:57:44
